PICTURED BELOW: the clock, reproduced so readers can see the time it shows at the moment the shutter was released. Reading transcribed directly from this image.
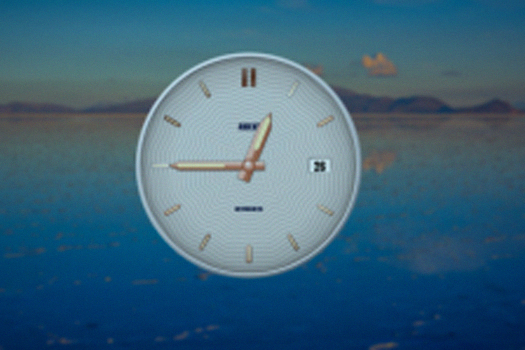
12:45
